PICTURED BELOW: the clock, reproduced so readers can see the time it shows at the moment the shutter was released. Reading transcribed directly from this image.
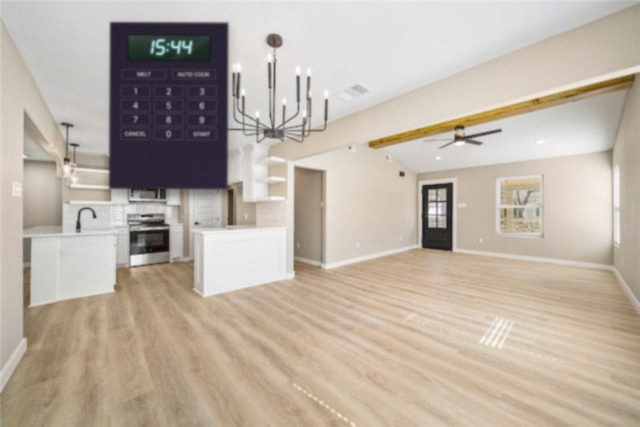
15:44
